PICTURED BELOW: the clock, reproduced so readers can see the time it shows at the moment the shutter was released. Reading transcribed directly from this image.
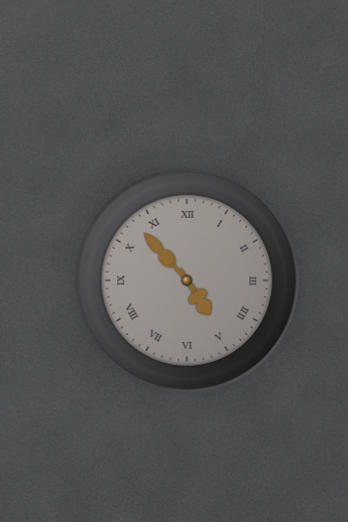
4:53
